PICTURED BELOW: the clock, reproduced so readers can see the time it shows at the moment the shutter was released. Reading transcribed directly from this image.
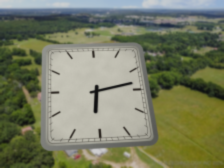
6:13
